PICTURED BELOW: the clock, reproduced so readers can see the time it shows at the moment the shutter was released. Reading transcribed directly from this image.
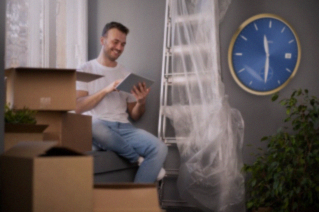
11:30
